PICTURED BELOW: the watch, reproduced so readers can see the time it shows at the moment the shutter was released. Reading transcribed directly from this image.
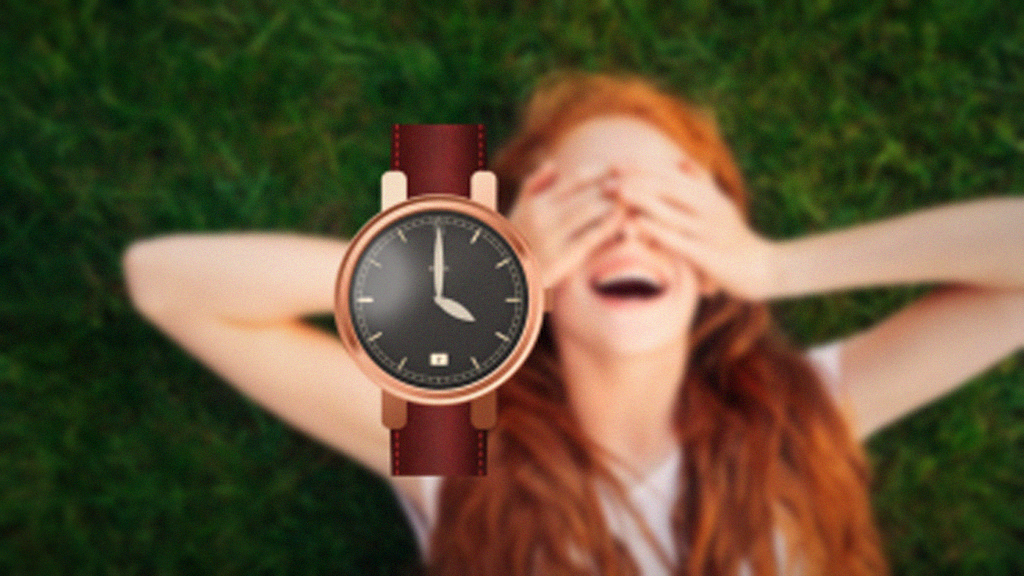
4:00
